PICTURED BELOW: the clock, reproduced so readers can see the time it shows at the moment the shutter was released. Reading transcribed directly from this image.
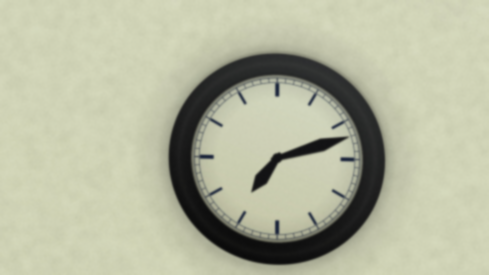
7:12
